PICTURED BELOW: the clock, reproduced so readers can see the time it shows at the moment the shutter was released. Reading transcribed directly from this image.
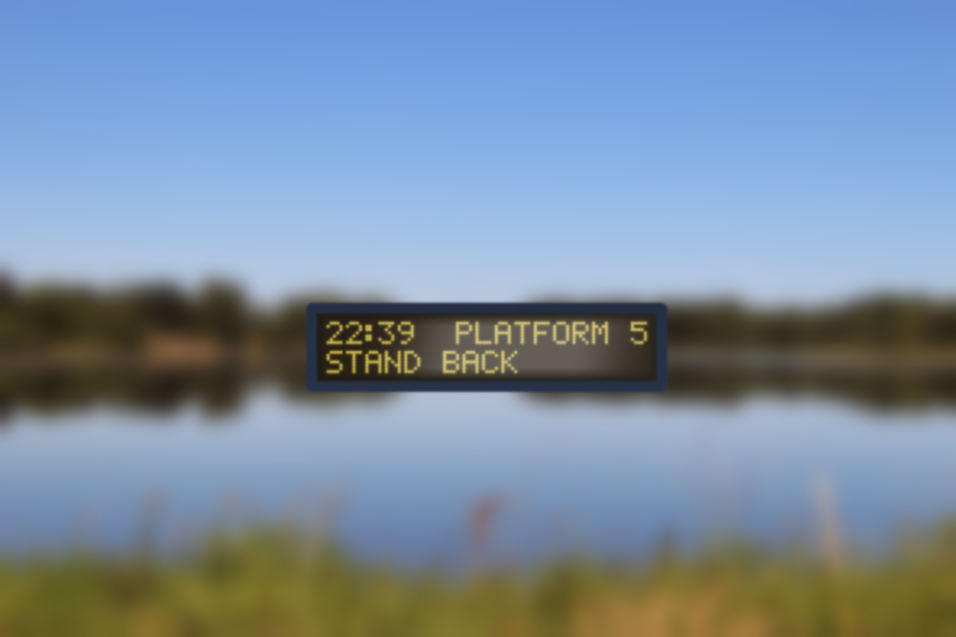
22:39
